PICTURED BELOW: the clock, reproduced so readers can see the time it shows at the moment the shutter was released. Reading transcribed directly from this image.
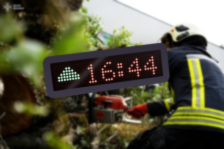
16:44
